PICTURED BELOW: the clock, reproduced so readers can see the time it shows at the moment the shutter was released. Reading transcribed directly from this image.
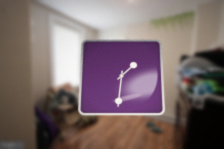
1:31
